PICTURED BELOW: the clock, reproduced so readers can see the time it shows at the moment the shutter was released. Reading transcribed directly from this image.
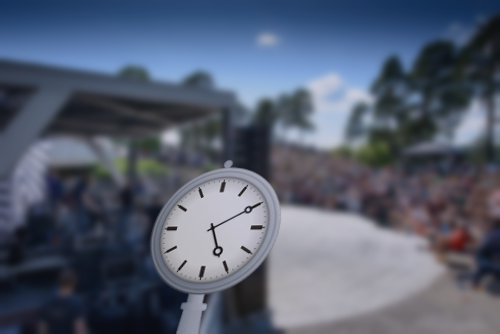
5:10
